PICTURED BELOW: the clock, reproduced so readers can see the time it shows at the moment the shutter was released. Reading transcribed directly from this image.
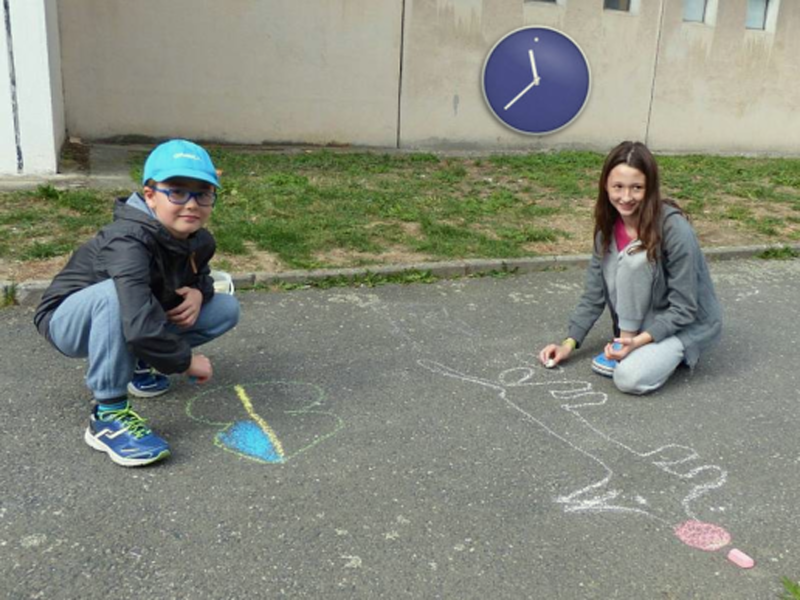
11:38
